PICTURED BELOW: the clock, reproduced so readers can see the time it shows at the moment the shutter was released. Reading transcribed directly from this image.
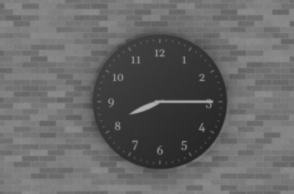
8:15
